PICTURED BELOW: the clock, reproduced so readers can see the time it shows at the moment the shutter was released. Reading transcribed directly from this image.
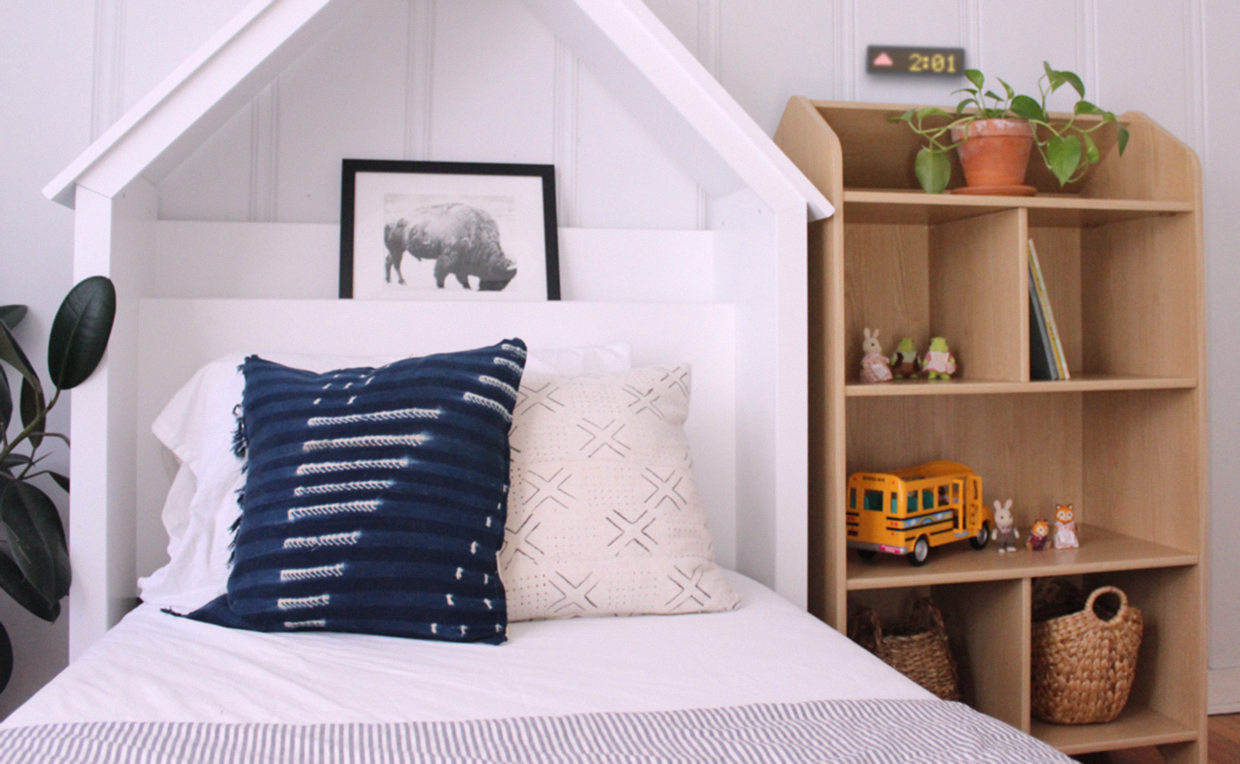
2:01
